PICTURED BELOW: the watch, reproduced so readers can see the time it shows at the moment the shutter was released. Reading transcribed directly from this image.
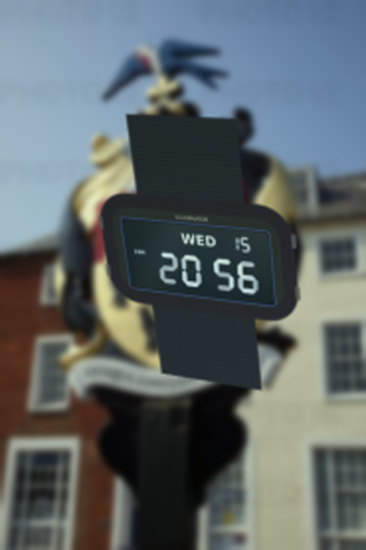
20:56
